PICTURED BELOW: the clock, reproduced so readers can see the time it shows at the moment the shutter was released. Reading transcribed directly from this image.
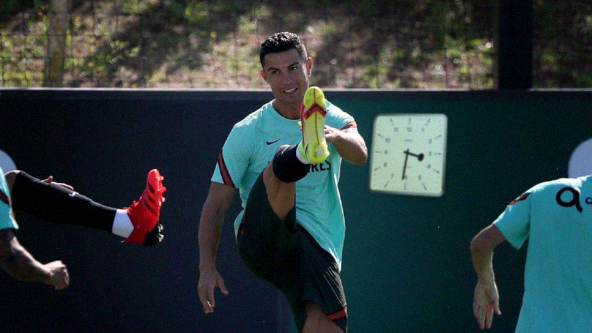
3:31
